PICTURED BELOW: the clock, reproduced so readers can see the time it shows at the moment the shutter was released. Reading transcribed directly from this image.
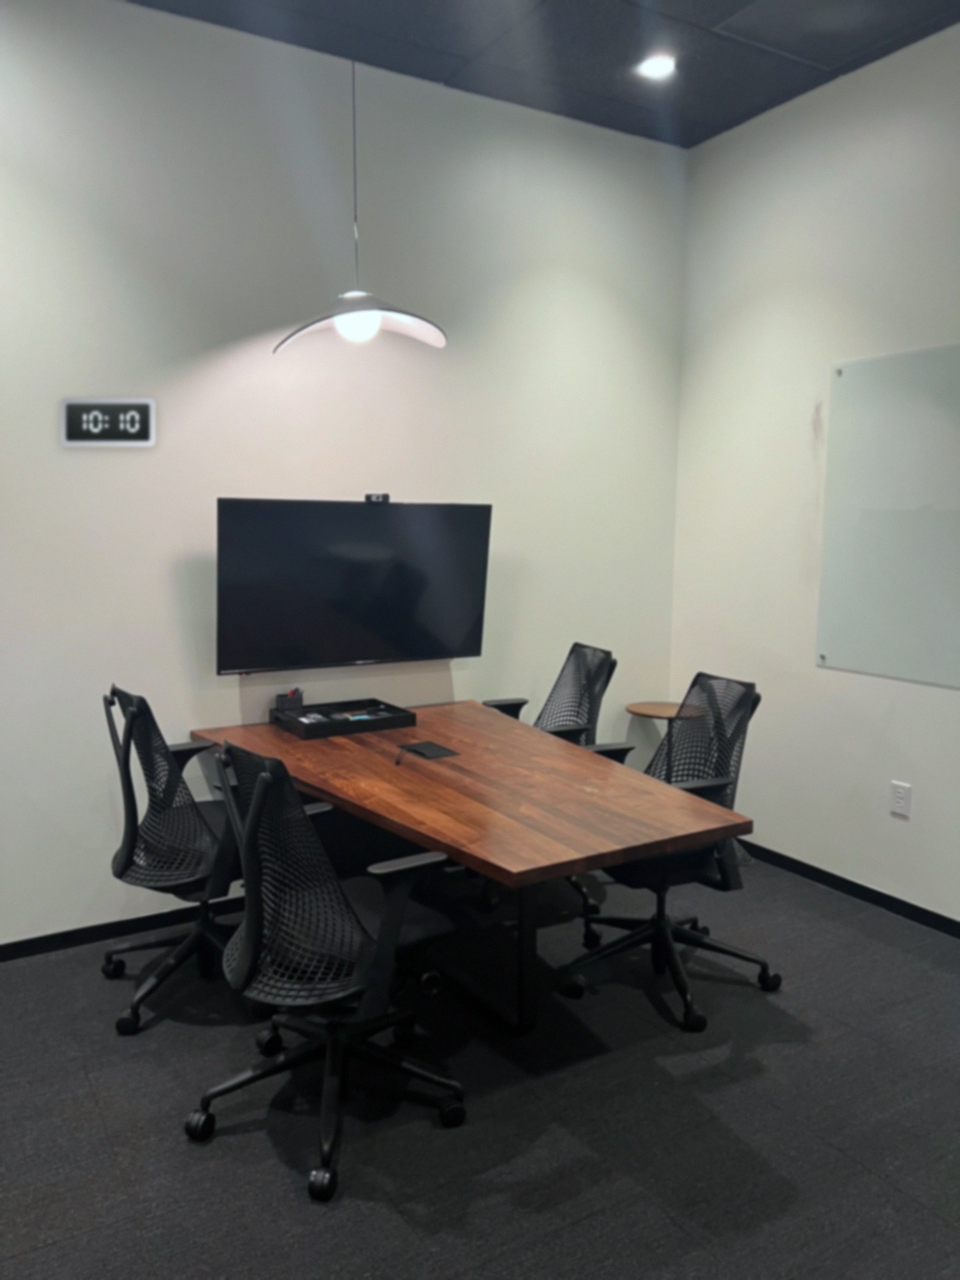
10:10
